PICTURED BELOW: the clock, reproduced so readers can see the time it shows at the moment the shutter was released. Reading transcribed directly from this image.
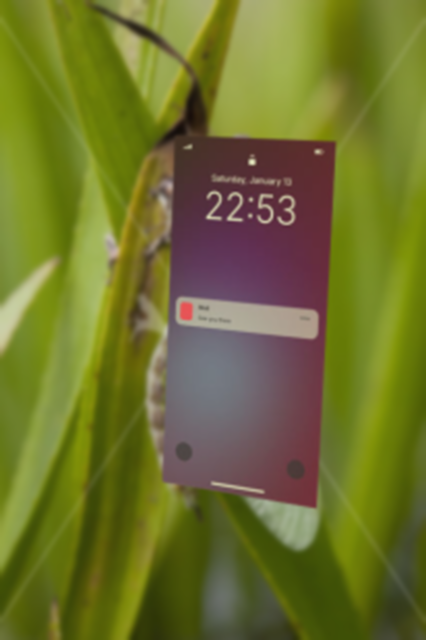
22:53
